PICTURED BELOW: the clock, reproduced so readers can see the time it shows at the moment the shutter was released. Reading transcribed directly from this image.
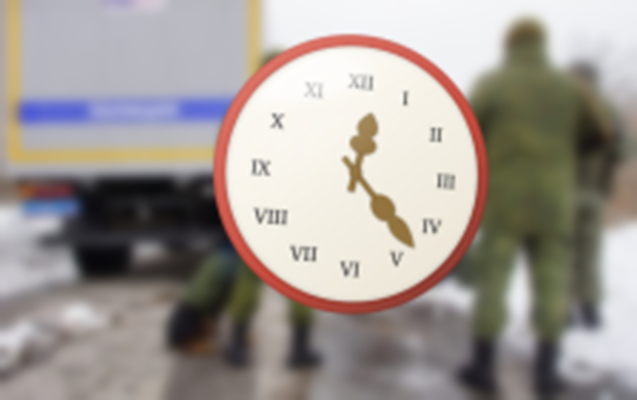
12:23
